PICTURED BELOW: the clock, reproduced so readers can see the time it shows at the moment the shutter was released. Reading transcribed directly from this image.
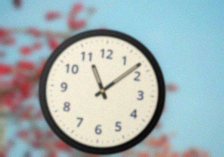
11:08
